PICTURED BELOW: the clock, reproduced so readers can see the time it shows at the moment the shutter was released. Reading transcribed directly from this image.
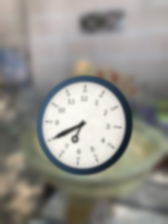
6:40
